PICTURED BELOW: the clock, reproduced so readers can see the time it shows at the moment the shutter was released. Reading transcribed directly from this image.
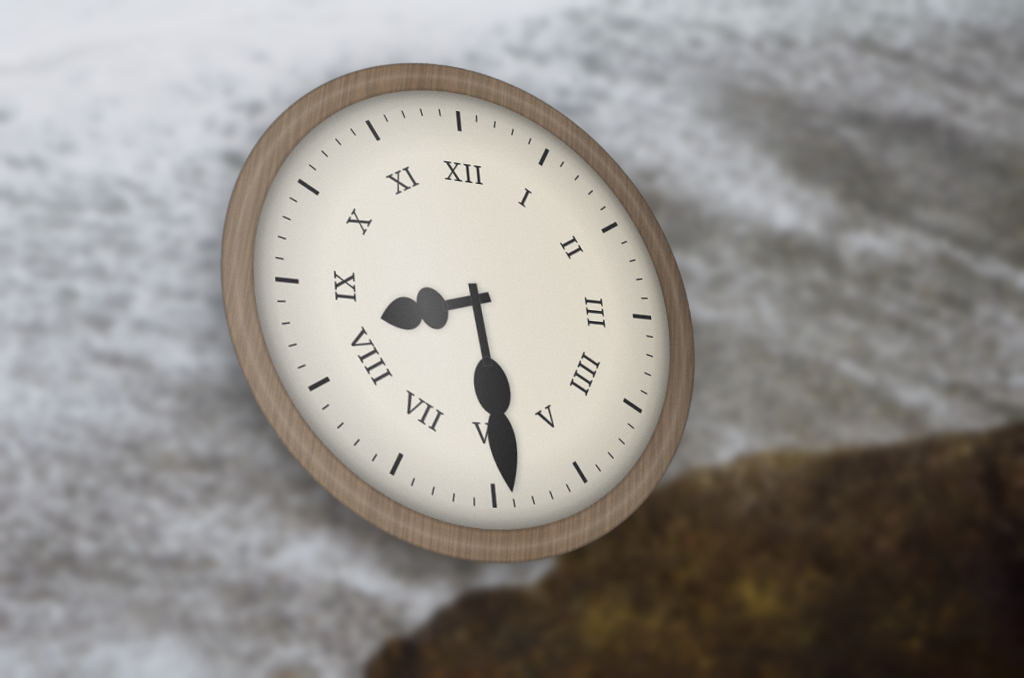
8:29
